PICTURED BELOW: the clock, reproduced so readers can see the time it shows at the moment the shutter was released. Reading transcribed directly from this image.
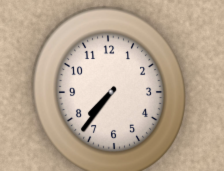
7:37
